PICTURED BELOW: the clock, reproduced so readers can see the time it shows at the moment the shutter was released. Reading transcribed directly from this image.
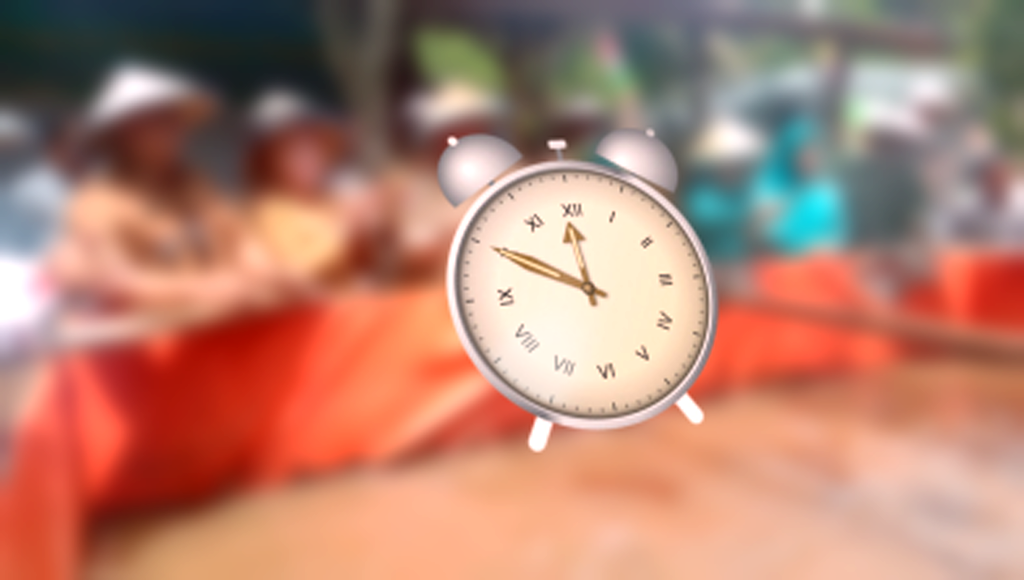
11:50
